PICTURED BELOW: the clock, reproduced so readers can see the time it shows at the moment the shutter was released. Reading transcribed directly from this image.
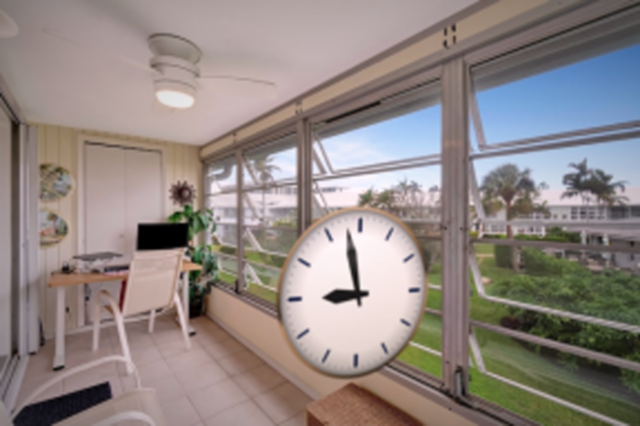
8:58
